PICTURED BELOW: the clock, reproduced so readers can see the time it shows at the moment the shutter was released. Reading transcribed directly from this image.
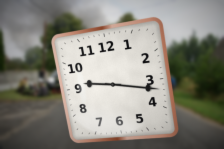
9:17
